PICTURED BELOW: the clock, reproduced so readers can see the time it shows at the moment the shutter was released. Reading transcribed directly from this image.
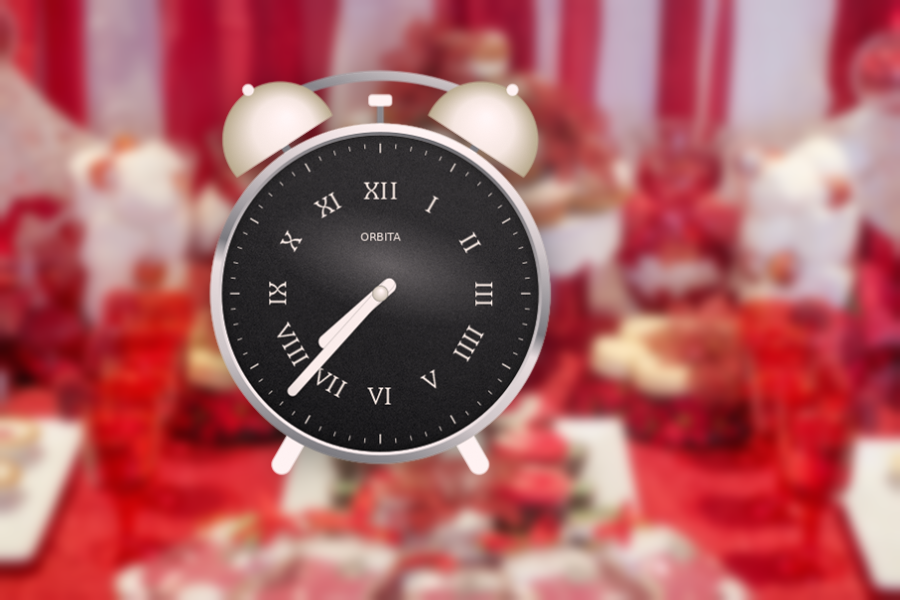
7:37
